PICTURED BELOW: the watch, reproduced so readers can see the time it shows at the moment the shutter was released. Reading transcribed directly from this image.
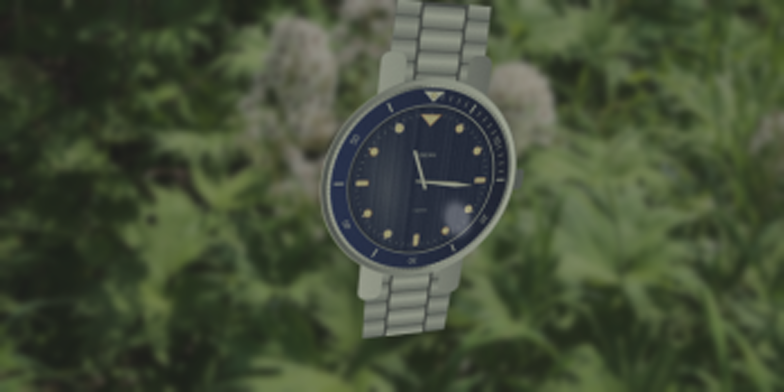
11:16
